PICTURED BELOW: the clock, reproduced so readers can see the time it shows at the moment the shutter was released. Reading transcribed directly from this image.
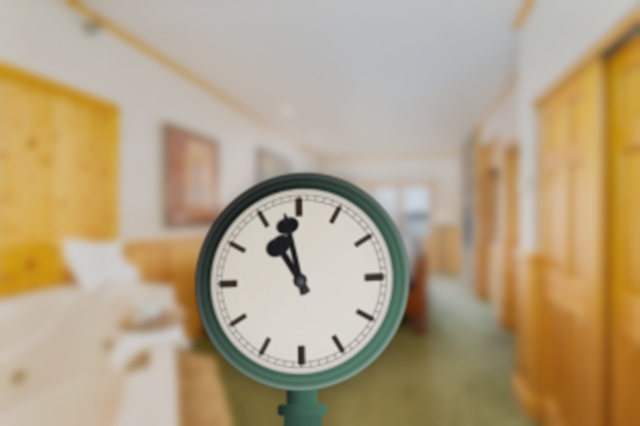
10:58
